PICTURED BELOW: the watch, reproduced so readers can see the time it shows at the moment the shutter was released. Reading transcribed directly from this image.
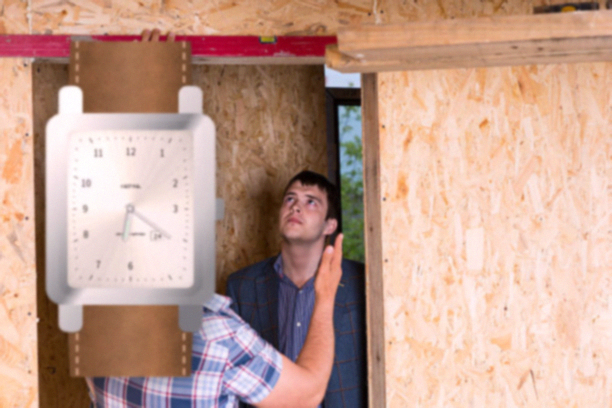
6:21
